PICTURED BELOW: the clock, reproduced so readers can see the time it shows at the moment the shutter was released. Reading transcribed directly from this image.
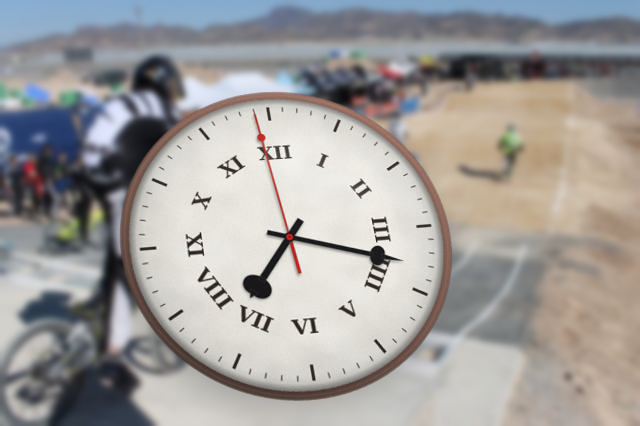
7:17:59
